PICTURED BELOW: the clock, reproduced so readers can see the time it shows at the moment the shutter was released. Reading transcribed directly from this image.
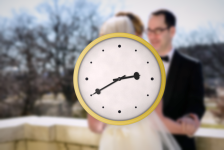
2:40
